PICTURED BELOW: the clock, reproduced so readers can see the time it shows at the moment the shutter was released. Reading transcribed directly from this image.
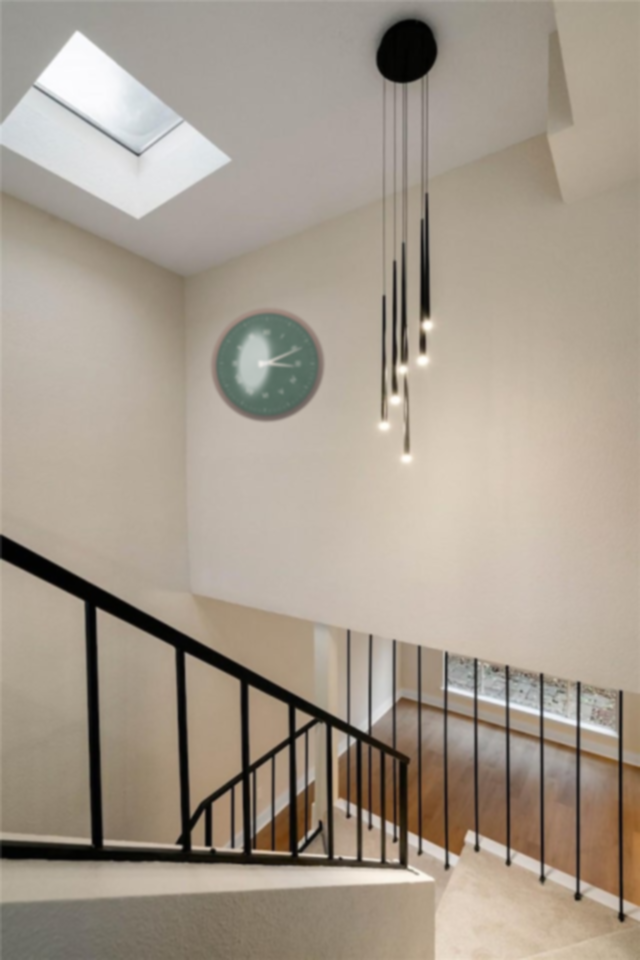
3:11
